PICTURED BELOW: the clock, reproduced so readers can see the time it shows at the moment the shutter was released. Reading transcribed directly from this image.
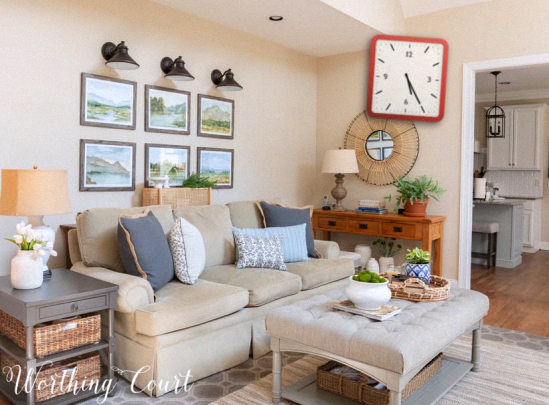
5:25
